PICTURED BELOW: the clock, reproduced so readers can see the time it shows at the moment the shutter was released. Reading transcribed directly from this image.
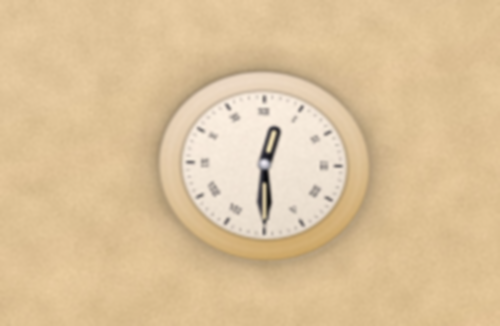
12:30
